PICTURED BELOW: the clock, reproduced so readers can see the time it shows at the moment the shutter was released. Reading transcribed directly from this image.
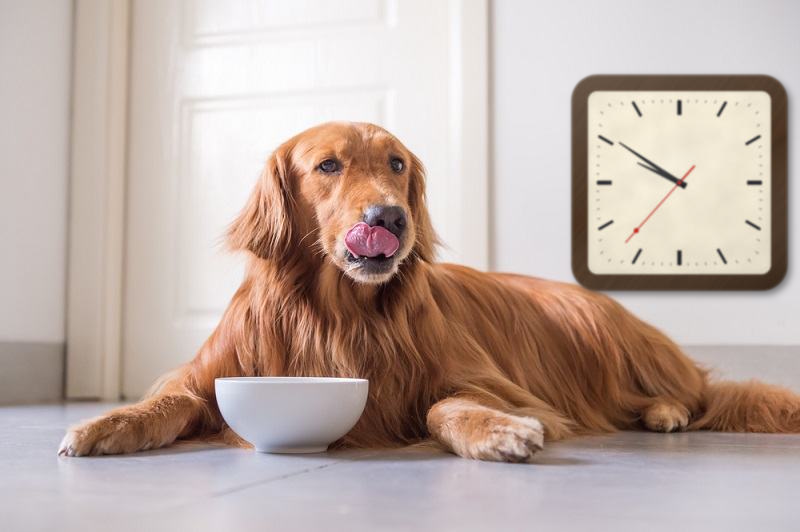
9:50:37
